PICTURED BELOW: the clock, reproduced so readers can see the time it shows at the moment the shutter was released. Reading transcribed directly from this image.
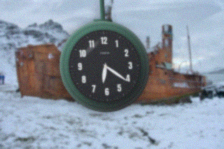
6:21
